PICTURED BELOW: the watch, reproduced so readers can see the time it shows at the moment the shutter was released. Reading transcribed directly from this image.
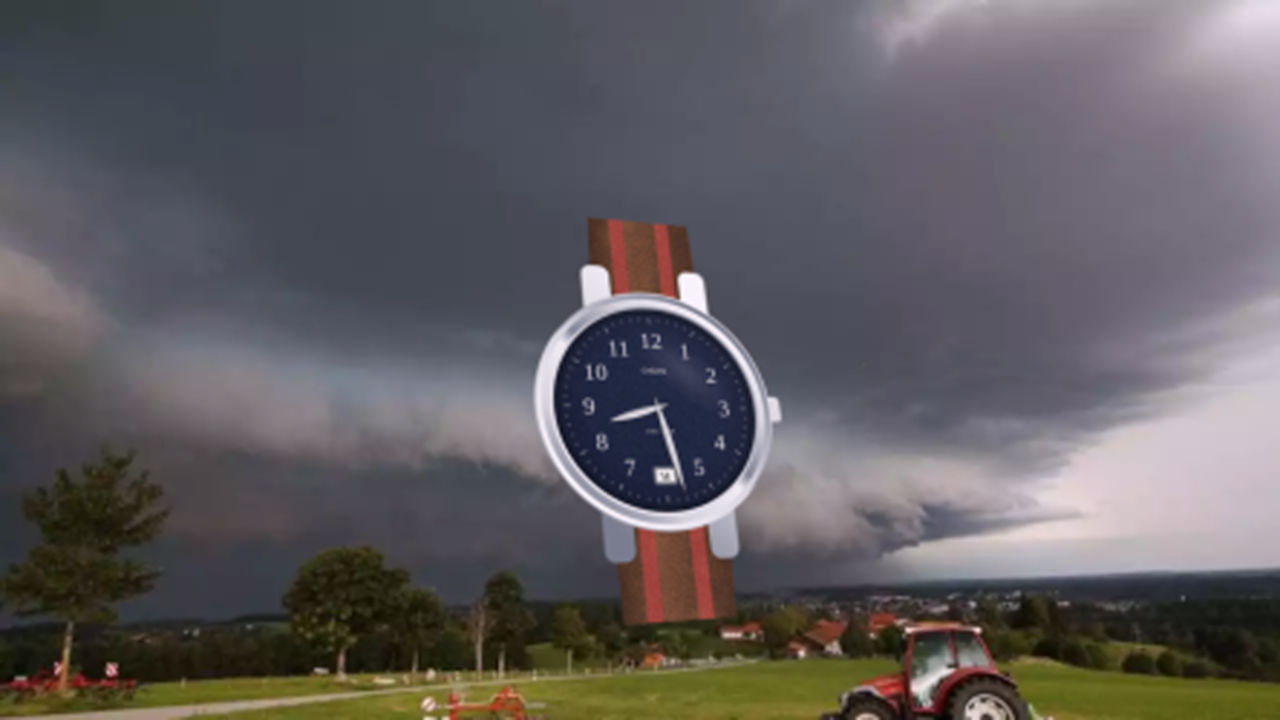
8:28
